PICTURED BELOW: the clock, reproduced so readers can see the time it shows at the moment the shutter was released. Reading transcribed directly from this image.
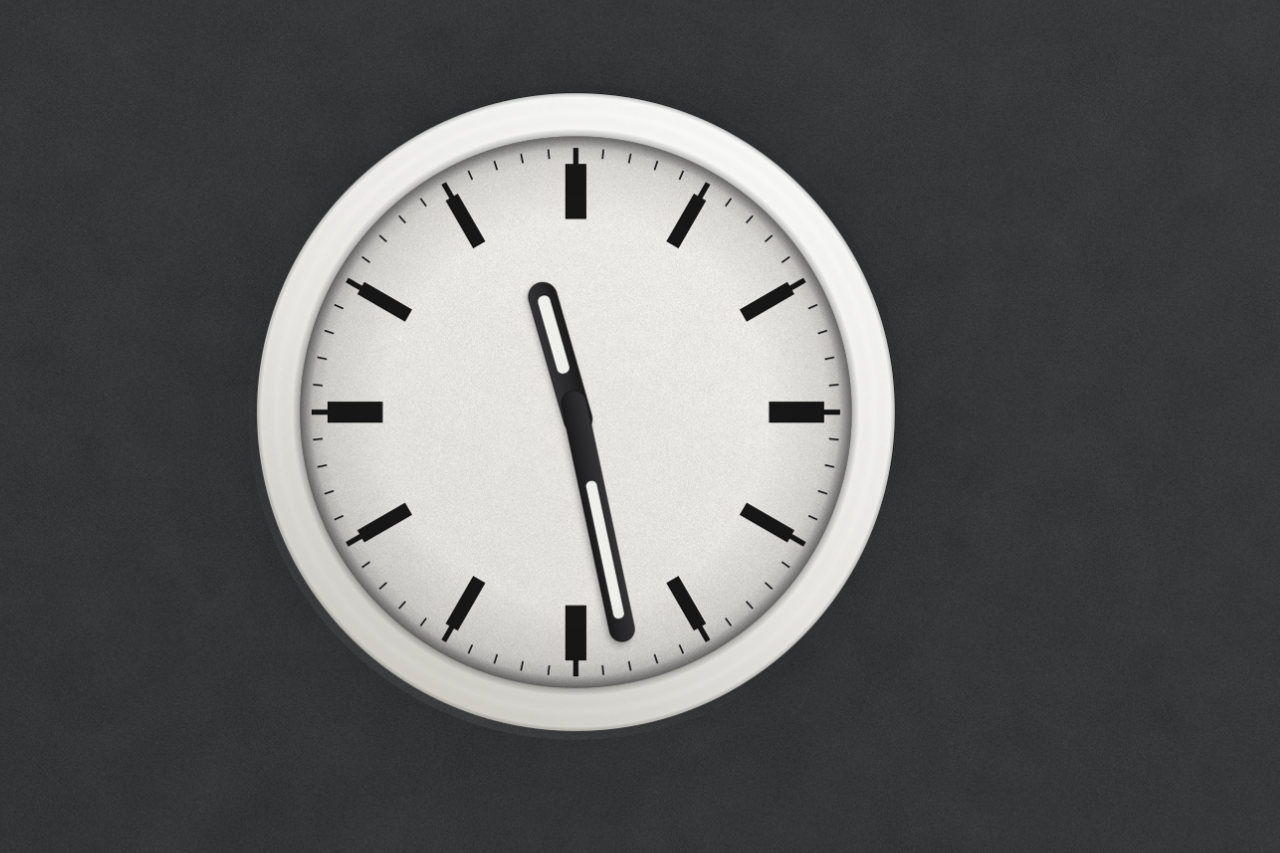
11:28
